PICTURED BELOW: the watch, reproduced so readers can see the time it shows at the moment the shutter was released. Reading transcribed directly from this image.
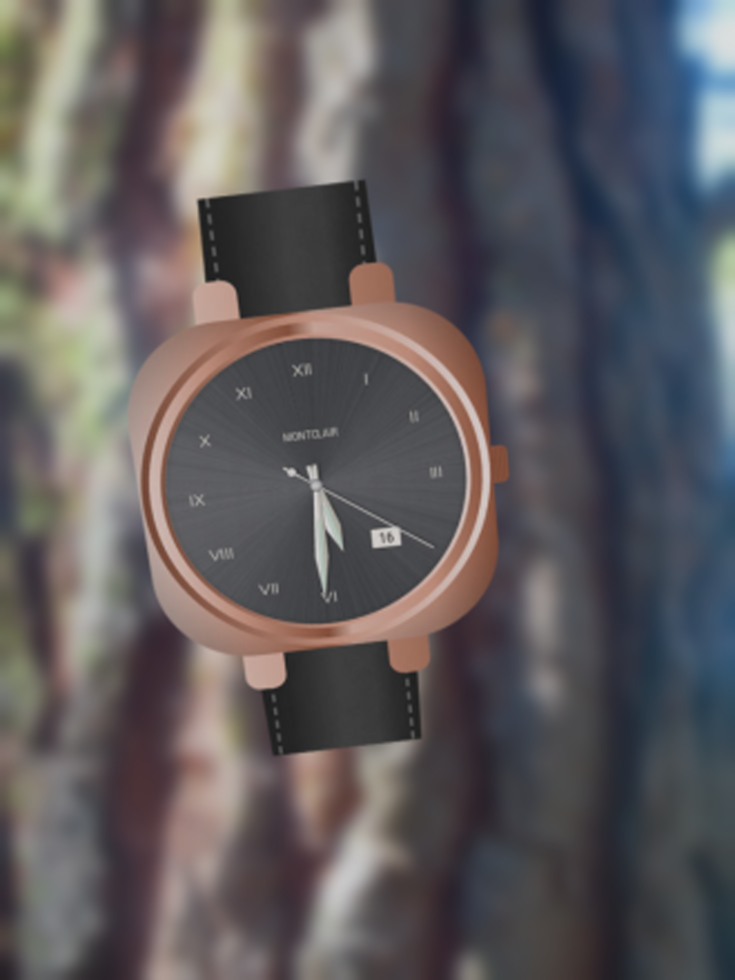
5:30:21
